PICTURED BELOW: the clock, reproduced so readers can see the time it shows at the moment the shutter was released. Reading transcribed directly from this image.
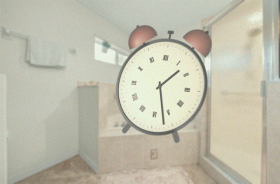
1:27
